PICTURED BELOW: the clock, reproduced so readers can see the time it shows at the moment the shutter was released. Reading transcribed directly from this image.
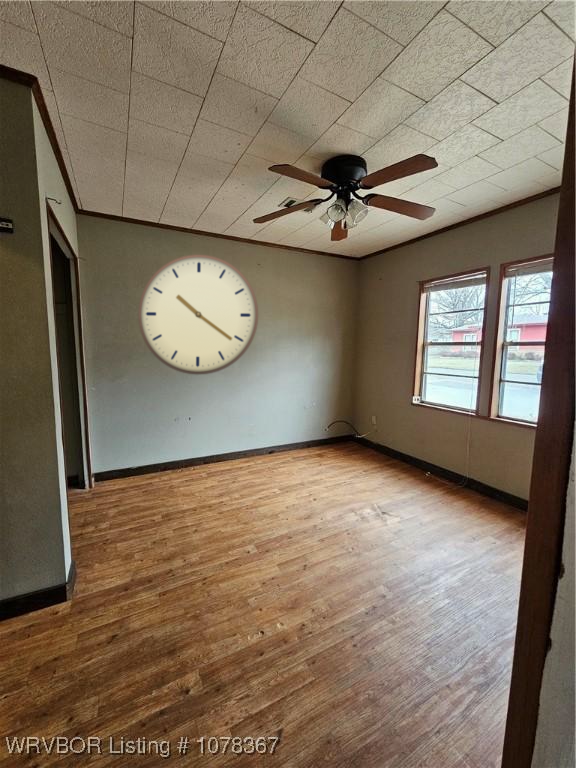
10:21
